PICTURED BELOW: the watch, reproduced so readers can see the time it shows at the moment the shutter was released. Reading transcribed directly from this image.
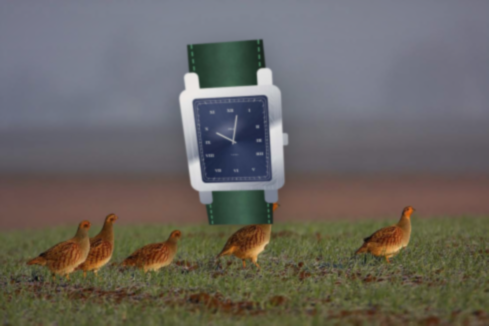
10:02
